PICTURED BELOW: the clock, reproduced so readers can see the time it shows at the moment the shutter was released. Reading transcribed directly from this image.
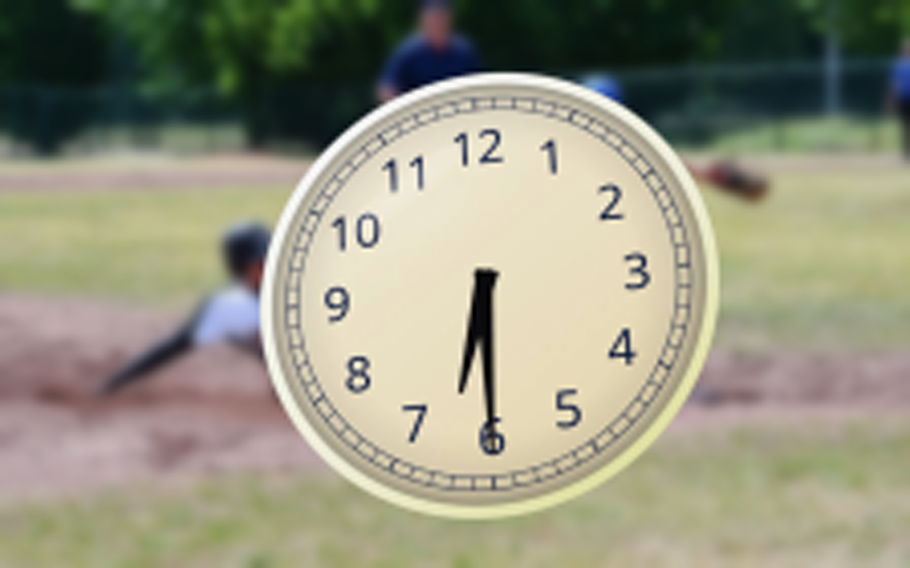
6:30
